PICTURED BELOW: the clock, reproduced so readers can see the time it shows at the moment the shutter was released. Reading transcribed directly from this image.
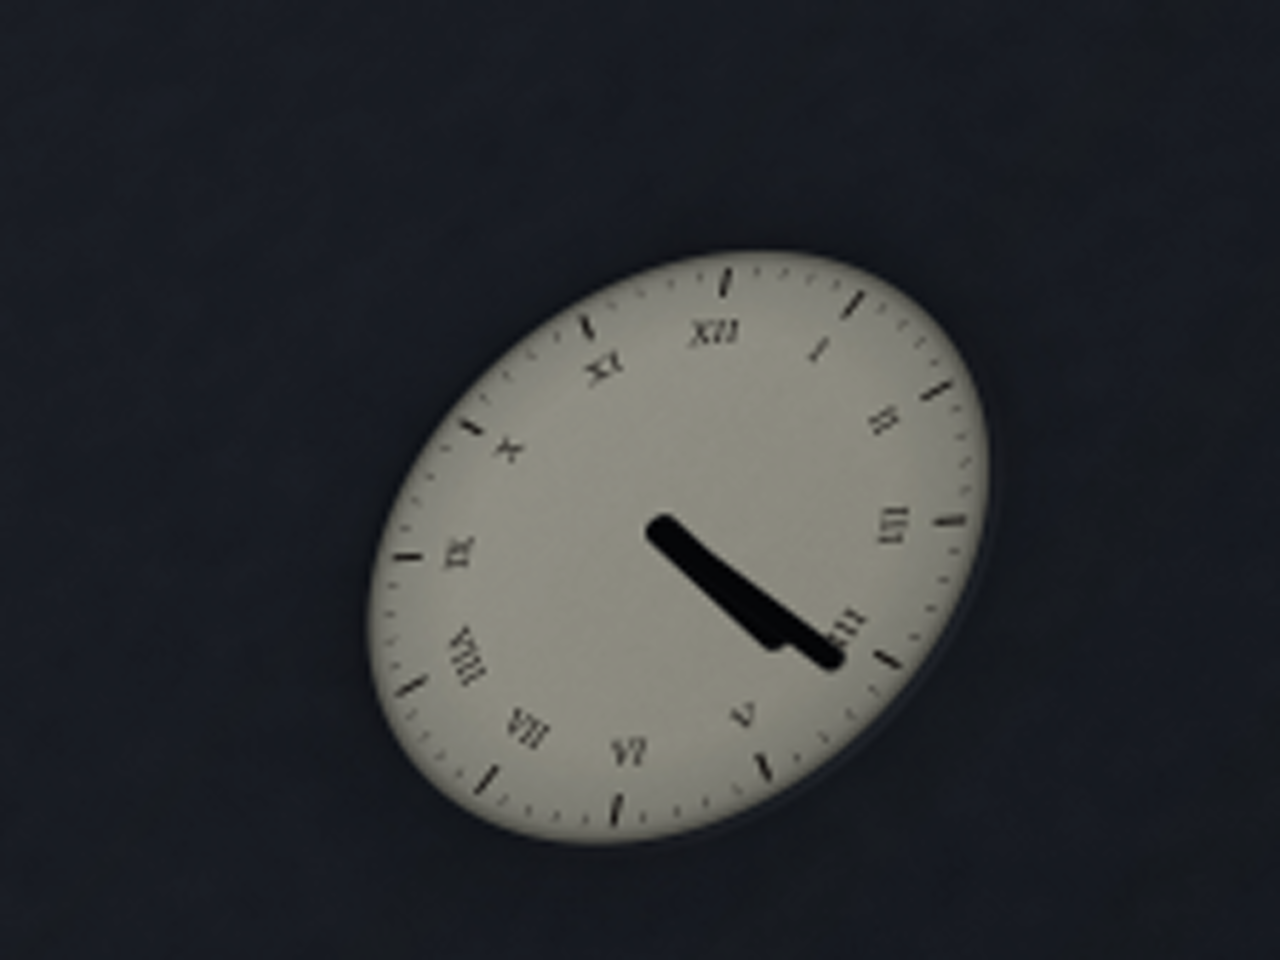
4:21
